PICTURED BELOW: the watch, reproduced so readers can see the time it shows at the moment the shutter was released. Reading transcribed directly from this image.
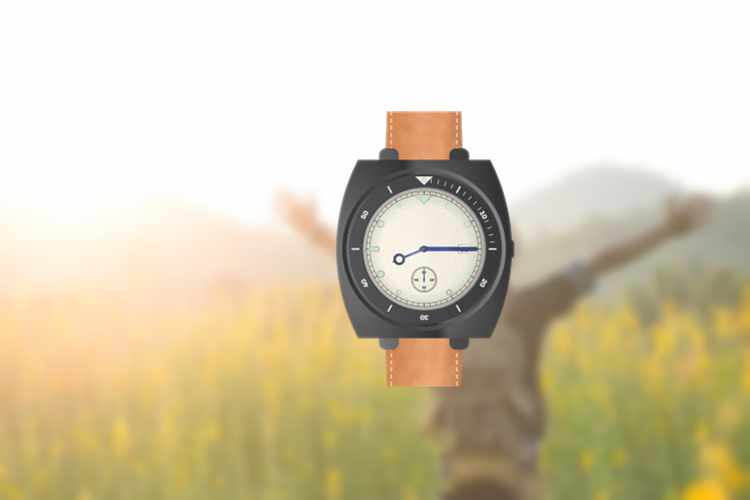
8:15
